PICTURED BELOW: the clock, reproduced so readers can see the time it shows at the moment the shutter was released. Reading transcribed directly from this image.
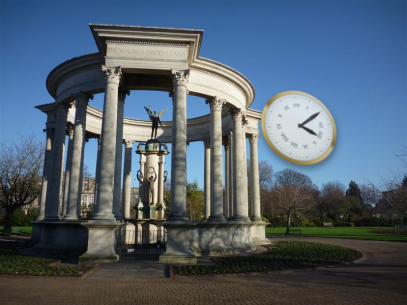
4:10
